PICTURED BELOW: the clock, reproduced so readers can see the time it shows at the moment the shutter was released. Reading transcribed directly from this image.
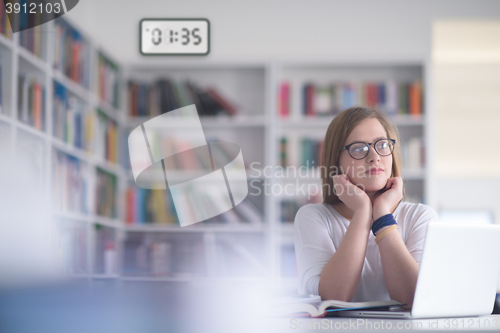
1:35
